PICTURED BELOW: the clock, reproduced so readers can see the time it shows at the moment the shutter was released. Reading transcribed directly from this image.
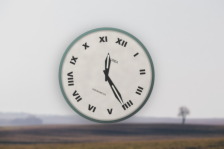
11:21
